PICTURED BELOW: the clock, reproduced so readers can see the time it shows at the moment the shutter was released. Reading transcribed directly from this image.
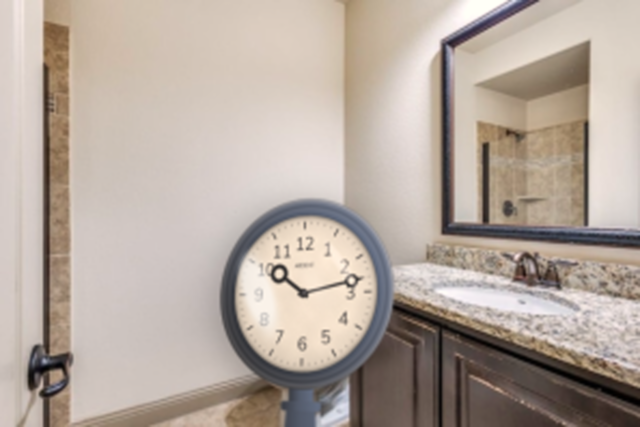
10:13
